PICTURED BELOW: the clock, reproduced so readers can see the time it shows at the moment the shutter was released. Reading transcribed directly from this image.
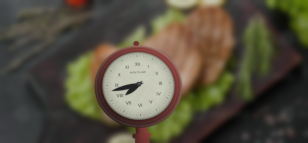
7:43
